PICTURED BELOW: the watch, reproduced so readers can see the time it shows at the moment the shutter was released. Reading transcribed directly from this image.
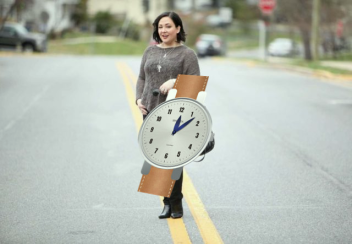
12:07
